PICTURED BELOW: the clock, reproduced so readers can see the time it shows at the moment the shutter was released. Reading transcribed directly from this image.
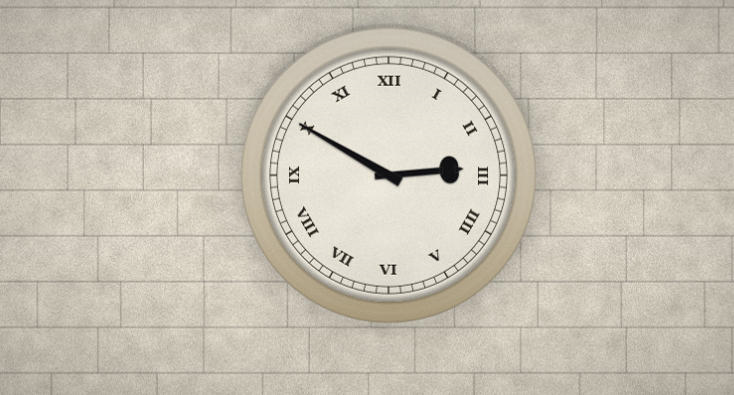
2:50
